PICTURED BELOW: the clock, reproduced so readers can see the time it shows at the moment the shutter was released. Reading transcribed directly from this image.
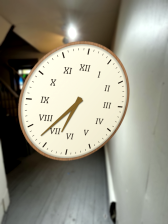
6:37
